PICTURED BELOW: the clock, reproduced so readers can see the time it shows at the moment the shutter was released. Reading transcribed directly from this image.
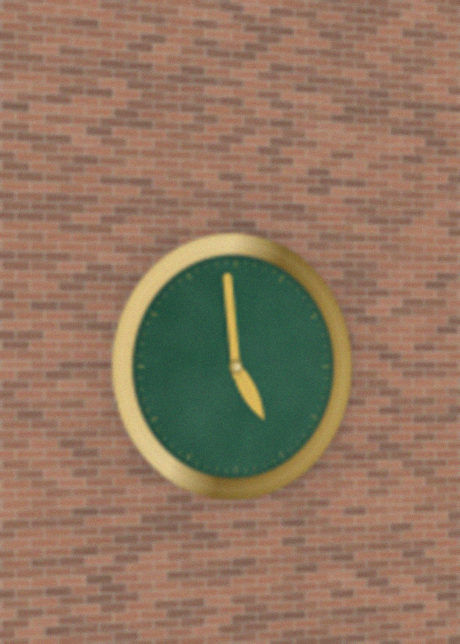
4:59
